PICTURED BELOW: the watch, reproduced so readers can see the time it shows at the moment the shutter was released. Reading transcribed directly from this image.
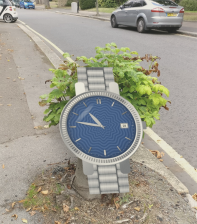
10:47
